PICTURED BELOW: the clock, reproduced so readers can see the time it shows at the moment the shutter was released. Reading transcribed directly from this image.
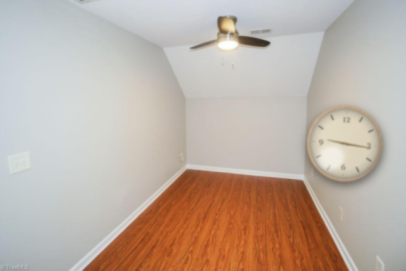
9:16
